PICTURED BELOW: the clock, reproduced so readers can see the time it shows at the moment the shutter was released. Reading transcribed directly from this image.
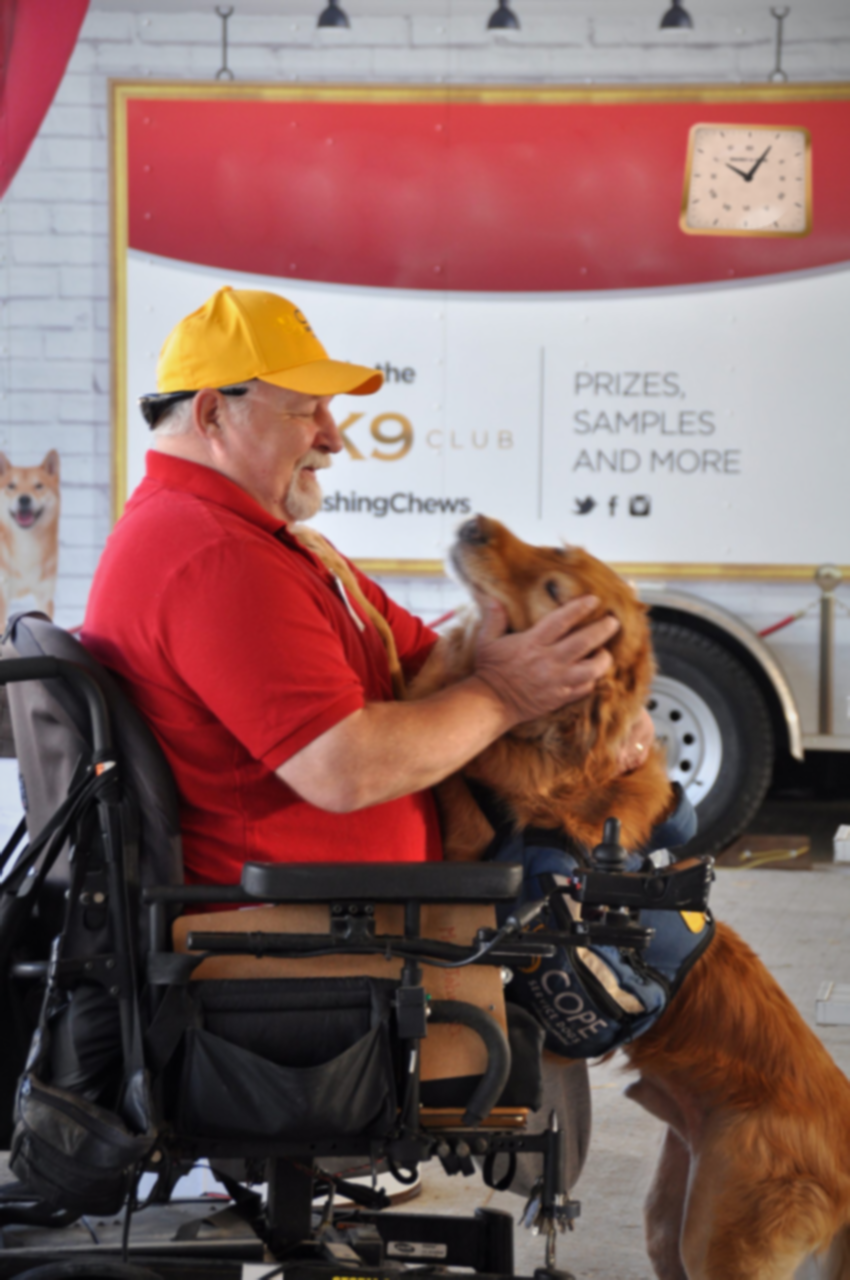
10:05
